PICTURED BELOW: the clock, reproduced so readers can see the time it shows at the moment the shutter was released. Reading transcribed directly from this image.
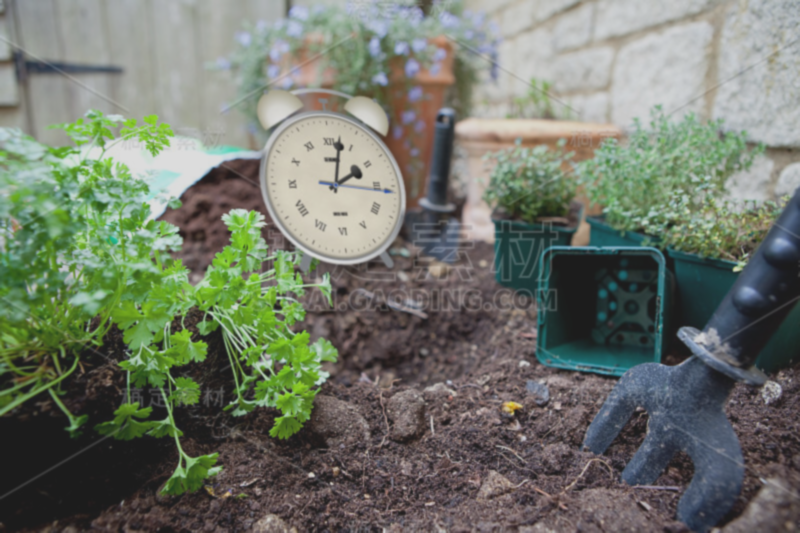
2:02:16
